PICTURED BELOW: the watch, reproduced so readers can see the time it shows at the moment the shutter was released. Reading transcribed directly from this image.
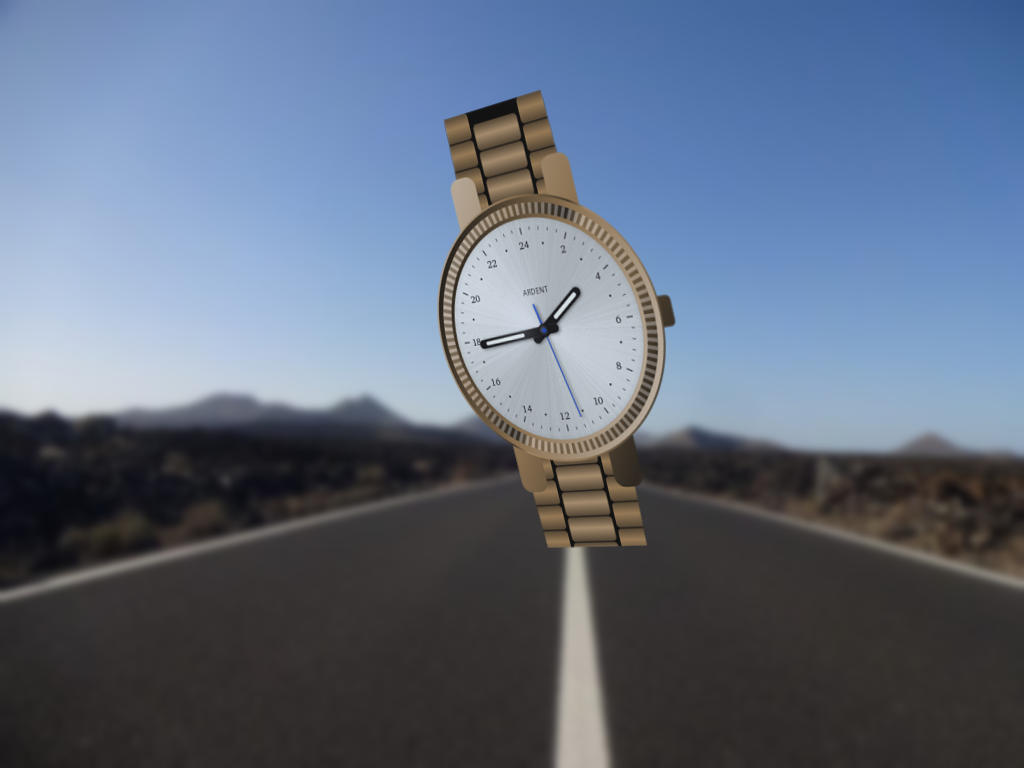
3:44:28
